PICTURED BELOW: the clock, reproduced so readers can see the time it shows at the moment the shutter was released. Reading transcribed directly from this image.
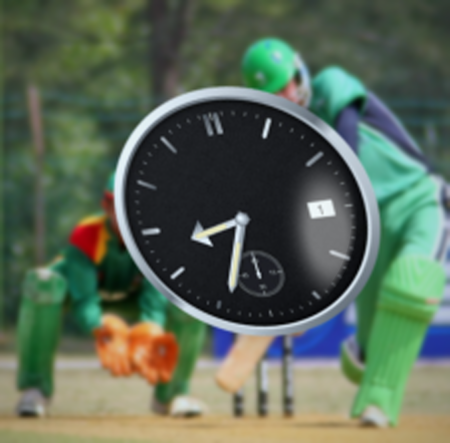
8:34
